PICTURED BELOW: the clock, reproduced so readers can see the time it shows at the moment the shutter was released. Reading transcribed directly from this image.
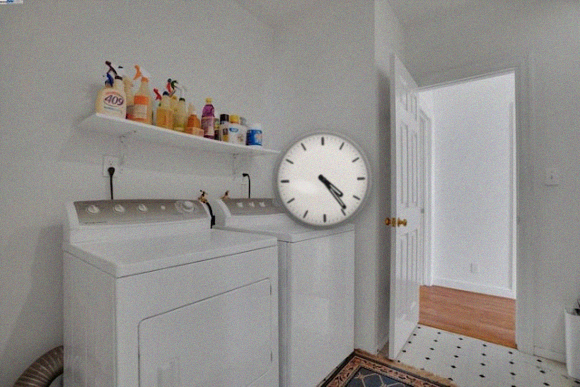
4:24
